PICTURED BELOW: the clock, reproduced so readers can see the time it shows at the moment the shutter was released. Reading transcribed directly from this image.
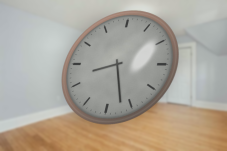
8:27
